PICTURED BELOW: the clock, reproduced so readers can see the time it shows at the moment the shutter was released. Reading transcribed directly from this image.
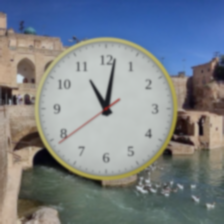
11:01:39
